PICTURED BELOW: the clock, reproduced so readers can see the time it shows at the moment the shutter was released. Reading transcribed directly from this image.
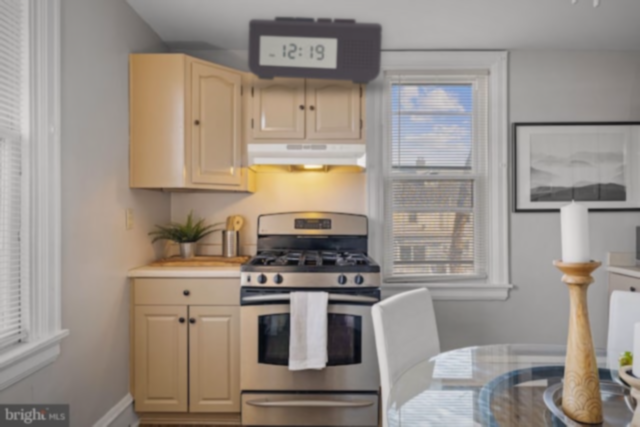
12:19
